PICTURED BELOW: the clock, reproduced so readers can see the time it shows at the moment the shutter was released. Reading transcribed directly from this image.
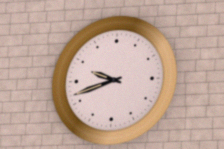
9:42
